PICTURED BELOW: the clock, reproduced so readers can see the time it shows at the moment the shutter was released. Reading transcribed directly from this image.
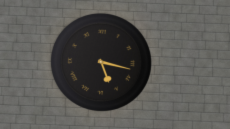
5:17
